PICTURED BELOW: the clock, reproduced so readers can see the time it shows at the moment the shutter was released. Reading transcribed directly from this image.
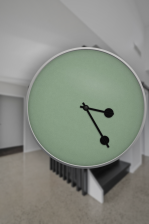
3:25
